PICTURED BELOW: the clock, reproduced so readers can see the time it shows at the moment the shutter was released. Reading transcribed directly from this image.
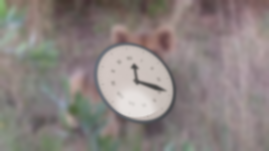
12:19
